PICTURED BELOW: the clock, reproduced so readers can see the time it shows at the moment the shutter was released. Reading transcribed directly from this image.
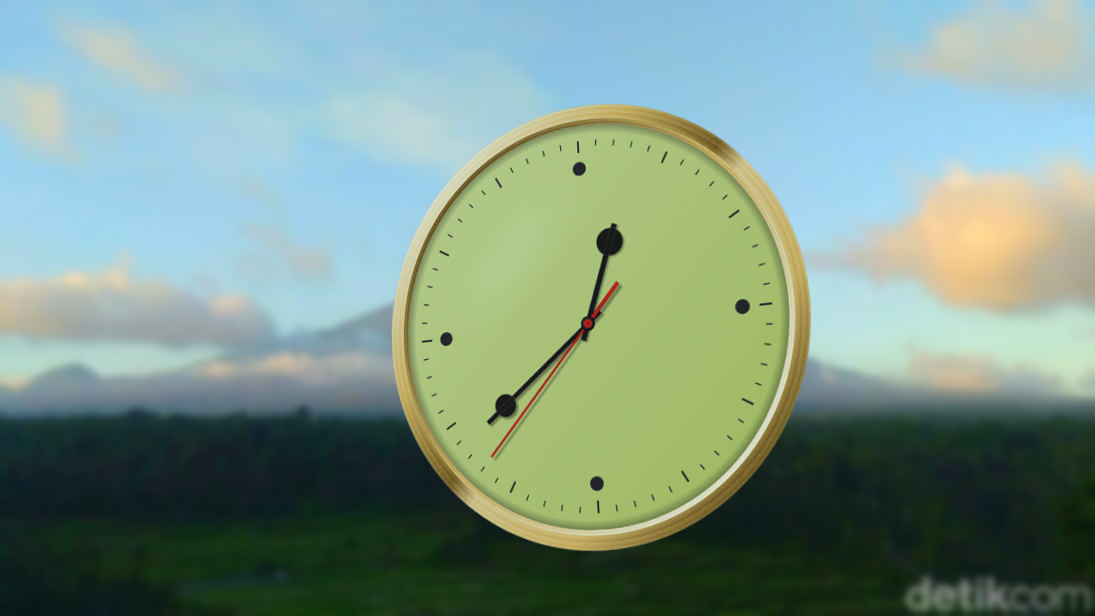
12:38:37
